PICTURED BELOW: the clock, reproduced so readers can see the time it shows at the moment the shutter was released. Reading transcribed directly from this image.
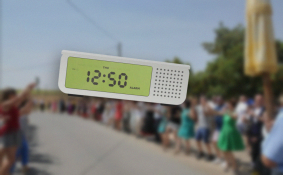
12:50
